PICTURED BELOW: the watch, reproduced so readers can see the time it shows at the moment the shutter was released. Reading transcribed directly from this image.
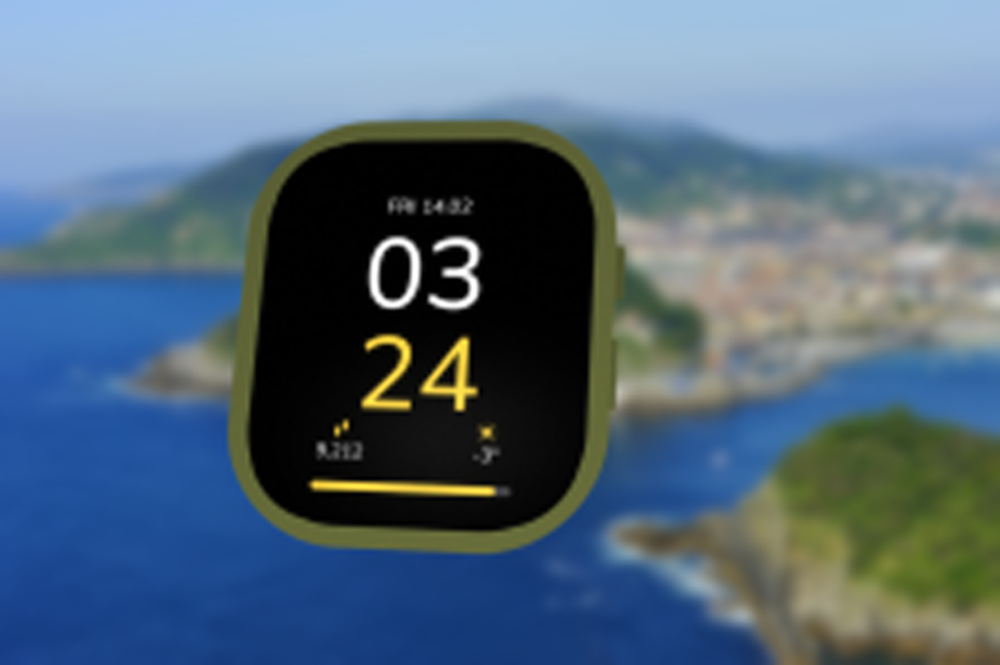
3:24
